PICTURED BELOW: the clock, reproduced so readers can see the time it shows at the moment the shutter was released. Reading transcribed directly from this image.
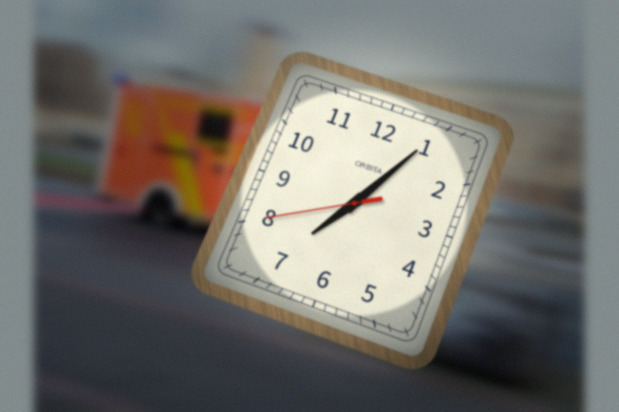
7:04:40
